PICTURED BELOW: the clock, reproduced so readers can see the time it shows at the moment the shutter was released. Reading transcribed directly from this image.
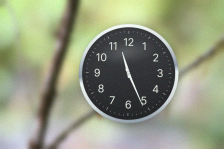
11:26
